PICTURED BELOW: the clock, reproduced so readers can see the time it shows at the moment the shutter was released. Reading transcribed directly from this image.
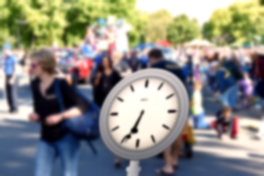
6:34
